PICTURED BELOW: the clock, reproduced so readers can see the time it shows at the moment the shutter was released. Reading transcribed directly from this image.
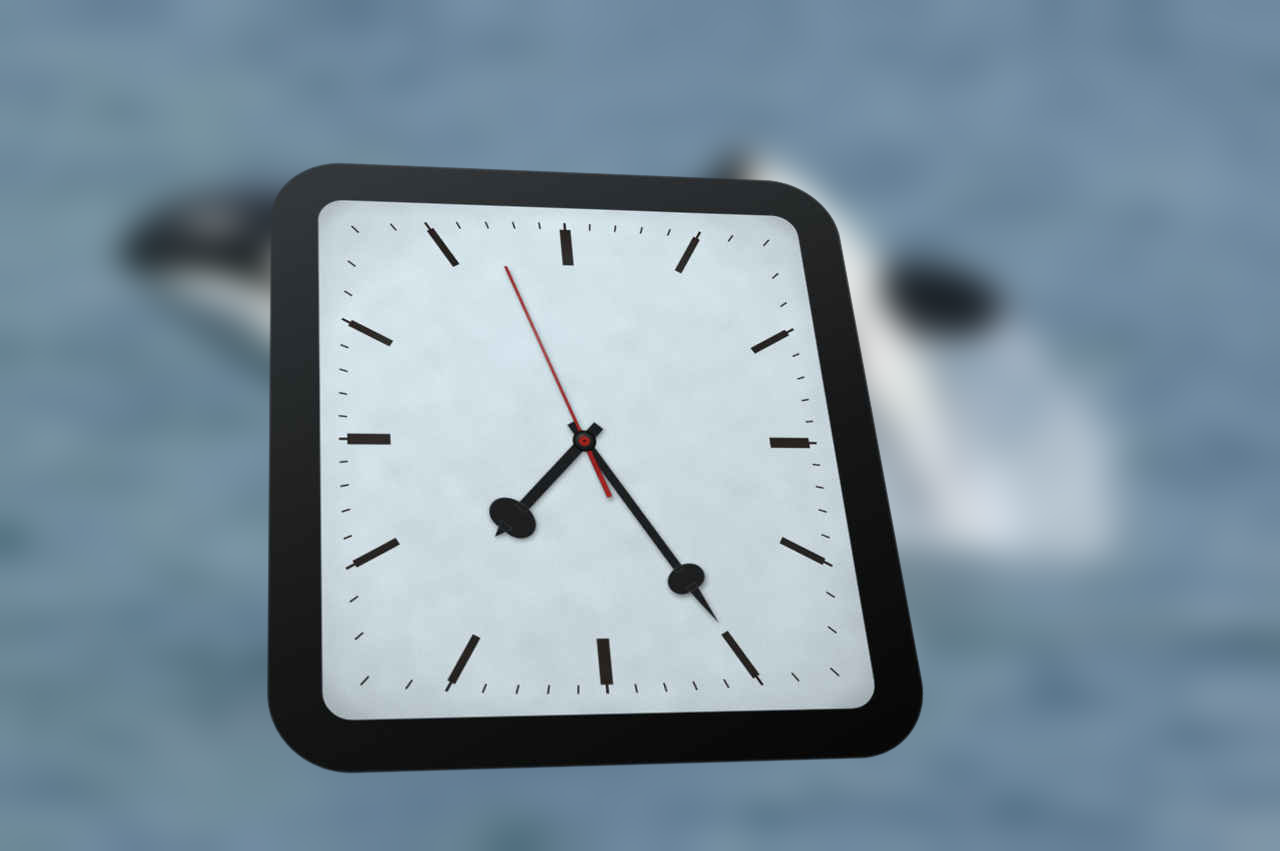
7:24:57
